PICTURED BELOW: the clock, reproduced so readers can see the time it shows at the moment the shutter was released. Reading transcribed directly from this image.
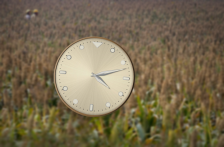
4:12
